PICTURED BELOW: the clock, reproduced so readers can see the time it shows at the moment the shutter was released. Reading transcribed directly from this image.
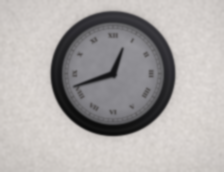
12:42
